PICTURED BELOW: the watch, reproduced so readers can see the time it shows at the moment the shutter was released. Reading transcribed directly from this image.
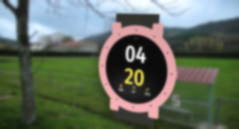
4:20
